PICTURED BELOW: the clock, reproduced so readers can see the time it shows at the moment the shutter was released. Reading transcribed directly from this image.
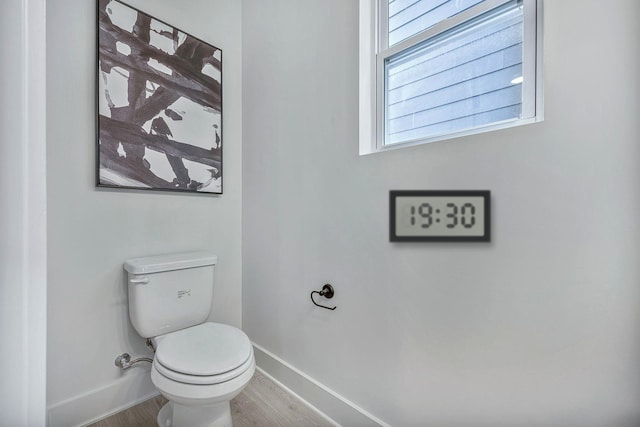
19:30
